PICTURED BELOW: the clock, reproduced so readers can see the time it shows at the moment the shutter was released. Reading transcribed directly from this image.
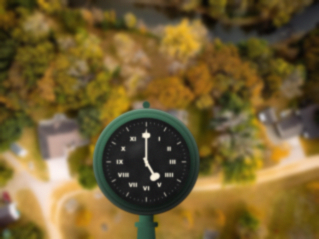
5:00
